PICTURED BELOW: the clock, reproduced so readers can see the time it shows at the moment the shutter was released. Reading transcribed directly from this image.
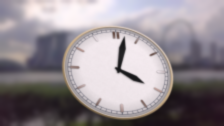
4:02
